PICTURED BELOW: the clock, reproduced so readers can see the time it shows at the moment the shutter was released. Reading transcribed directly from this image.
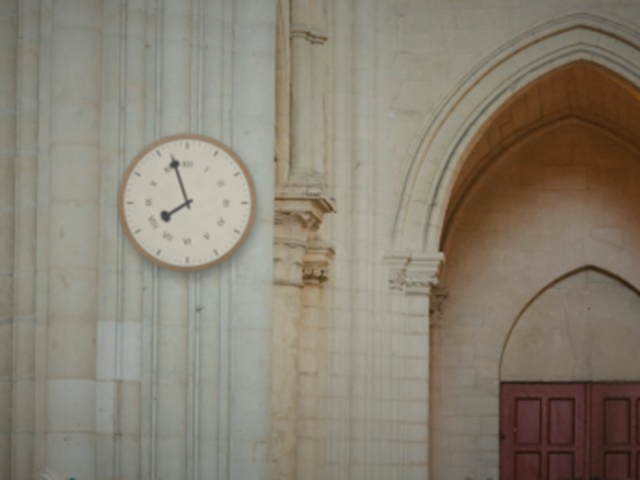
7:57
